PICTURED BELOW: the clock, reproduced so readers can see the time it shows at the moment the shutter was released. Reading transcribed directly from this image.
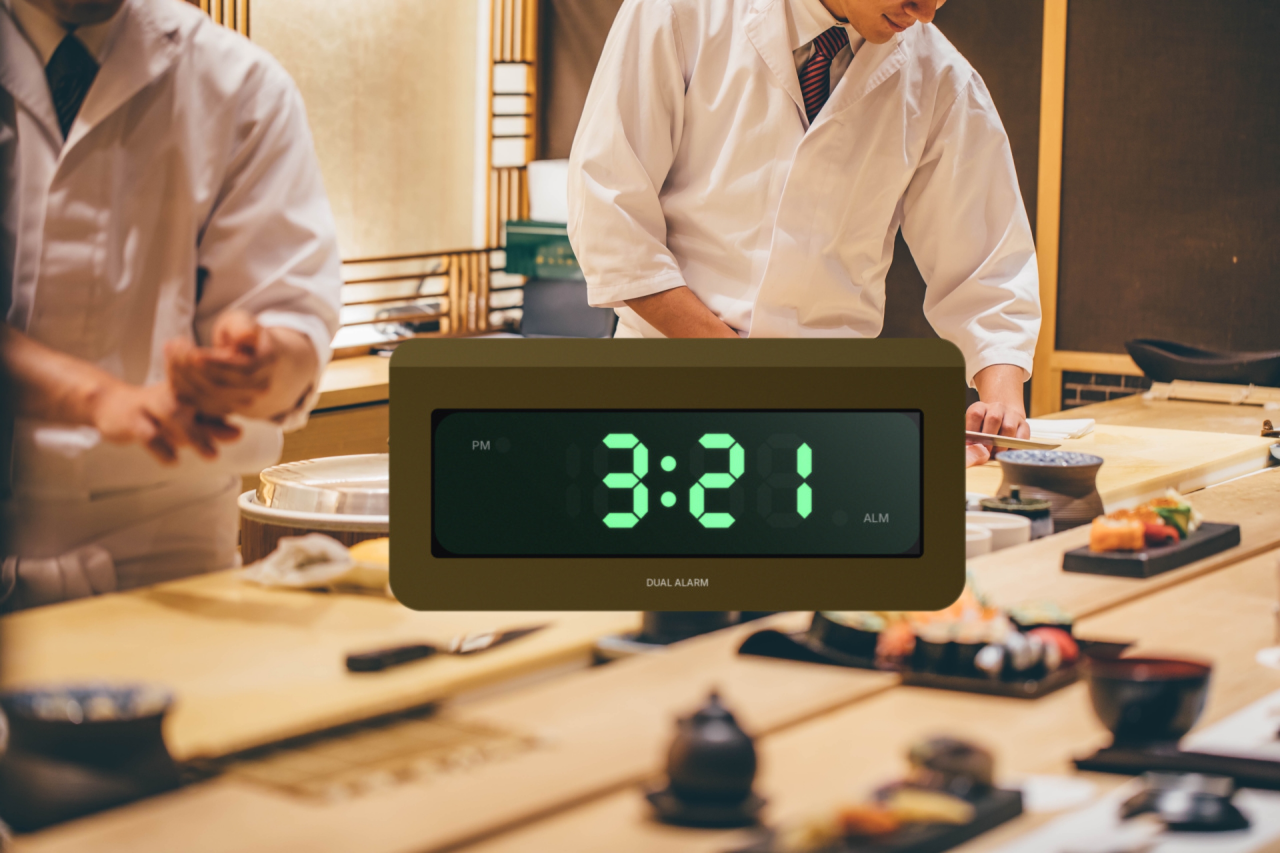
3:21
